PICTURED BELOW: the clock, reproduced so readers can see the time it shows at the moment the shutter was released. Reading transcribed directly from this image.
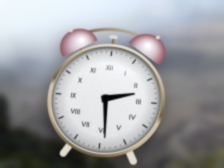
2:29
